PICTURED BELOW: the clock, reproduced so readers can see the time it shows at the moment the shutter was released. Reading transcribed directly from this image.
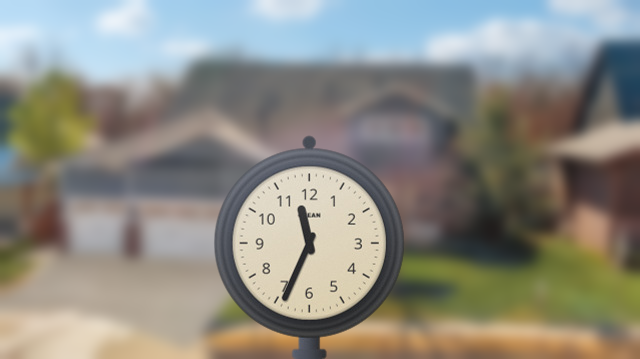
11:34
